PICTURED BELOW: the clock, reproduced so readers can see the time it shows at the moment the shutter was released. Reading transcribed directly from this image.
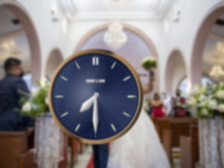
7:30
